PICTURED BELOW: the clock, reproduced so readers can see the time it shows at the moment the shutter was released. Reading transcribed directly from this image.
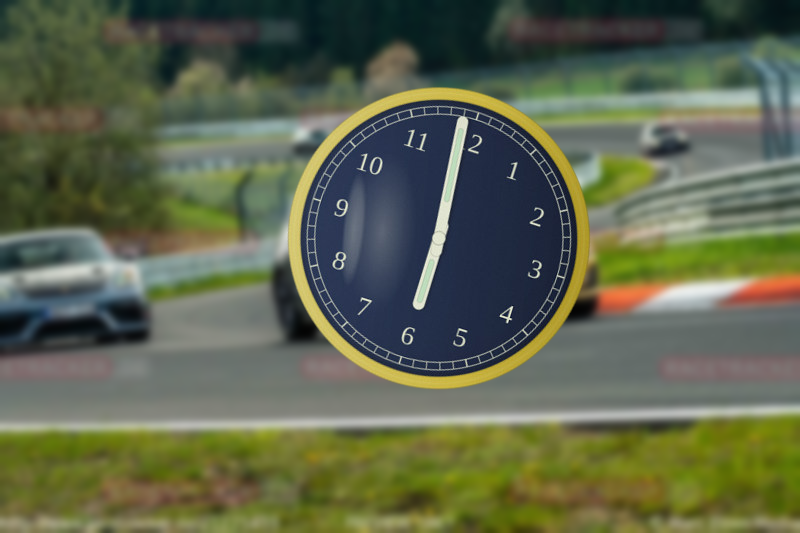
5:59
